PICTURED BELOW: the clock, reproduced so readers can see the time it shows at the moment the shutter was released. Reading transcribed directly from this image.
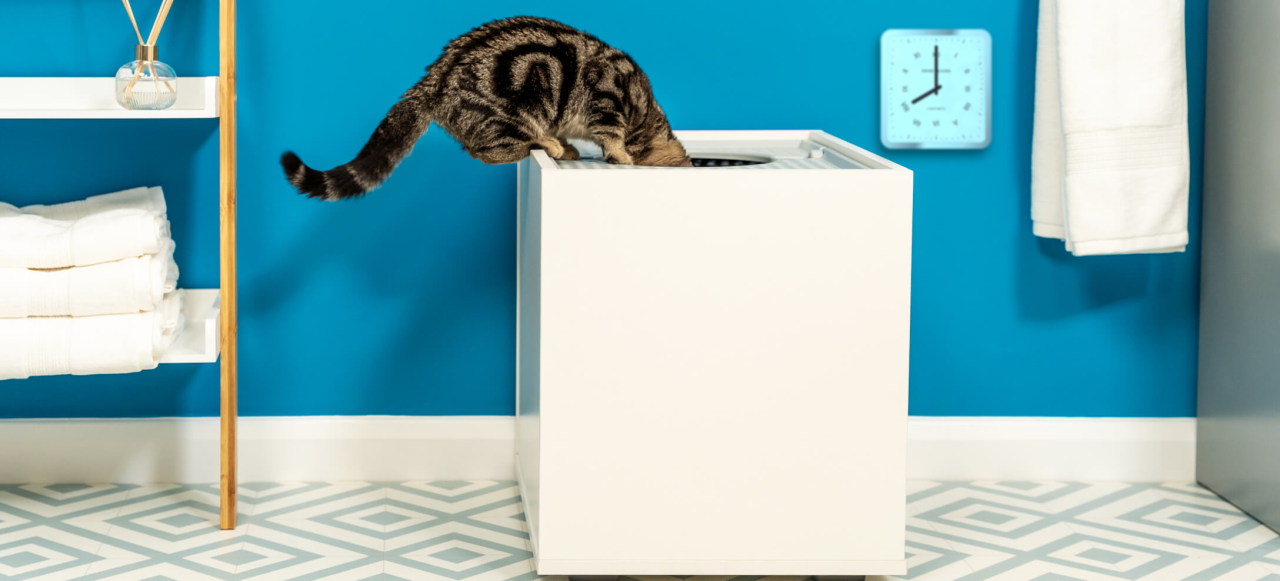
8:00
